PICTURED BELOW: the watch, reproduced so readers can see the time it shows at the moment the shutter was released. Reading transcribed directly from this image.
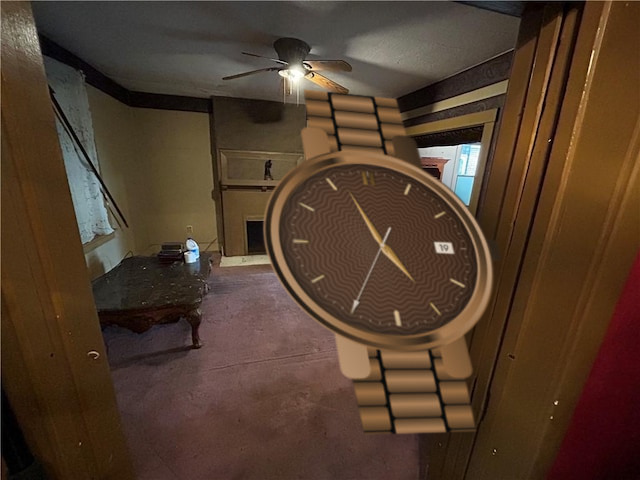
4:56:35
